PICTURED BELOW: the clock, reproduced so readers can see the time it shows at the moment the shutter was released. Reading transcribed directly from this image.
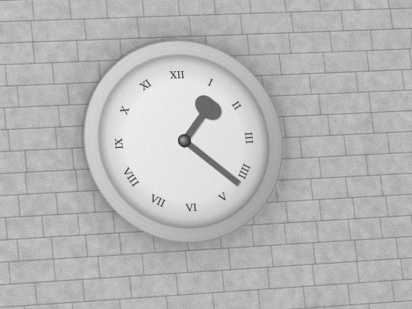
1:22
